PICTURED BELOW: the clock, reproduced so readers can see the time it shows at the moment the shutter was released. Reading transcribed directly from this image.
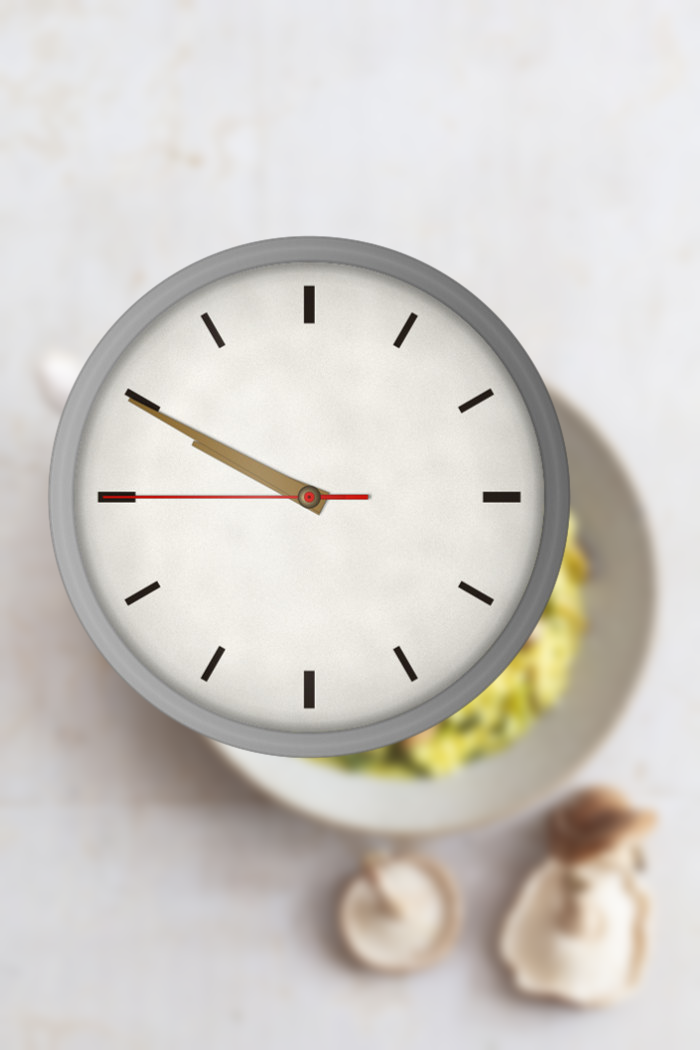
9:49:45
